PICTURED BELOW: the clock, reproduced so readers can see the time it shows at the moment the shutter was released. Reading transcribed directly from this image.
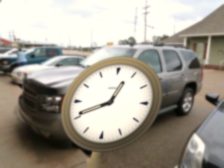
12:41
